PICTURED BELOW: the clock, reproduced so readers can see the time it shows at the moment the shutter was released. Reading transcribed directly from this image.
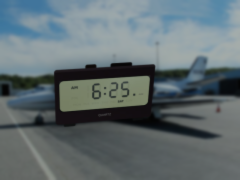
6:25
